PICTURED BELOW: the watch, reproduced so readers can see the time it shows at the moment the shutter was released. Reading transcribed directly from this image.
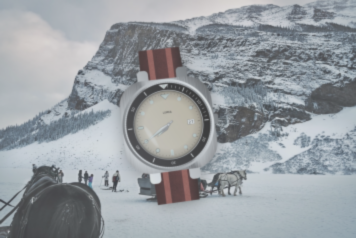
7:40
